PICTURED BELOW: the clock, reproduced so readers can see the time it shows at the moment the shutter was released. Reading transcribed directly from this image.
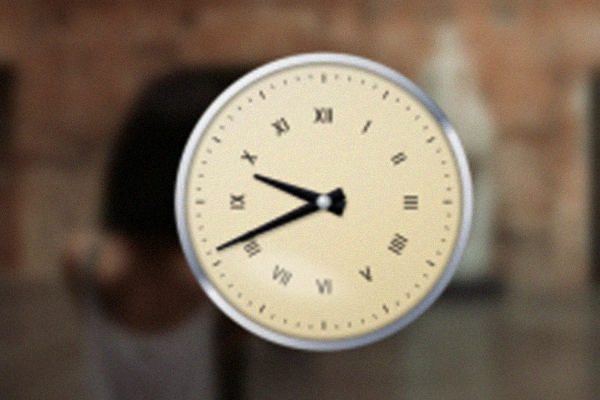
9:41
